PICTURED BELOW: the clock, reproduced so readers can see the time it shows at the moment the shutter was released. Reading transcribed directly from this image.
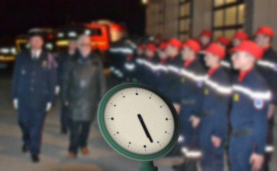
5:27
